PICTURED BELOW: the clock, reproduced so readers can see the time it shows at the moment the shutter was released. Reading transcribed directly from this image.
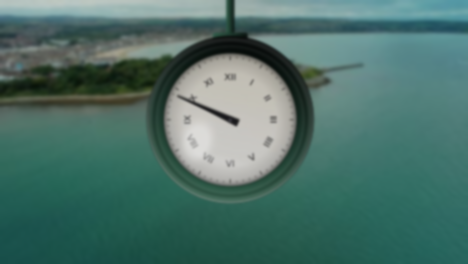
9:49
